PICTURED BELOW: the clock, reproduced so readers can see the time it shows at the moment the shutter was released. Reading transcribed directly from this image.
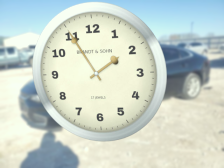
1:55
